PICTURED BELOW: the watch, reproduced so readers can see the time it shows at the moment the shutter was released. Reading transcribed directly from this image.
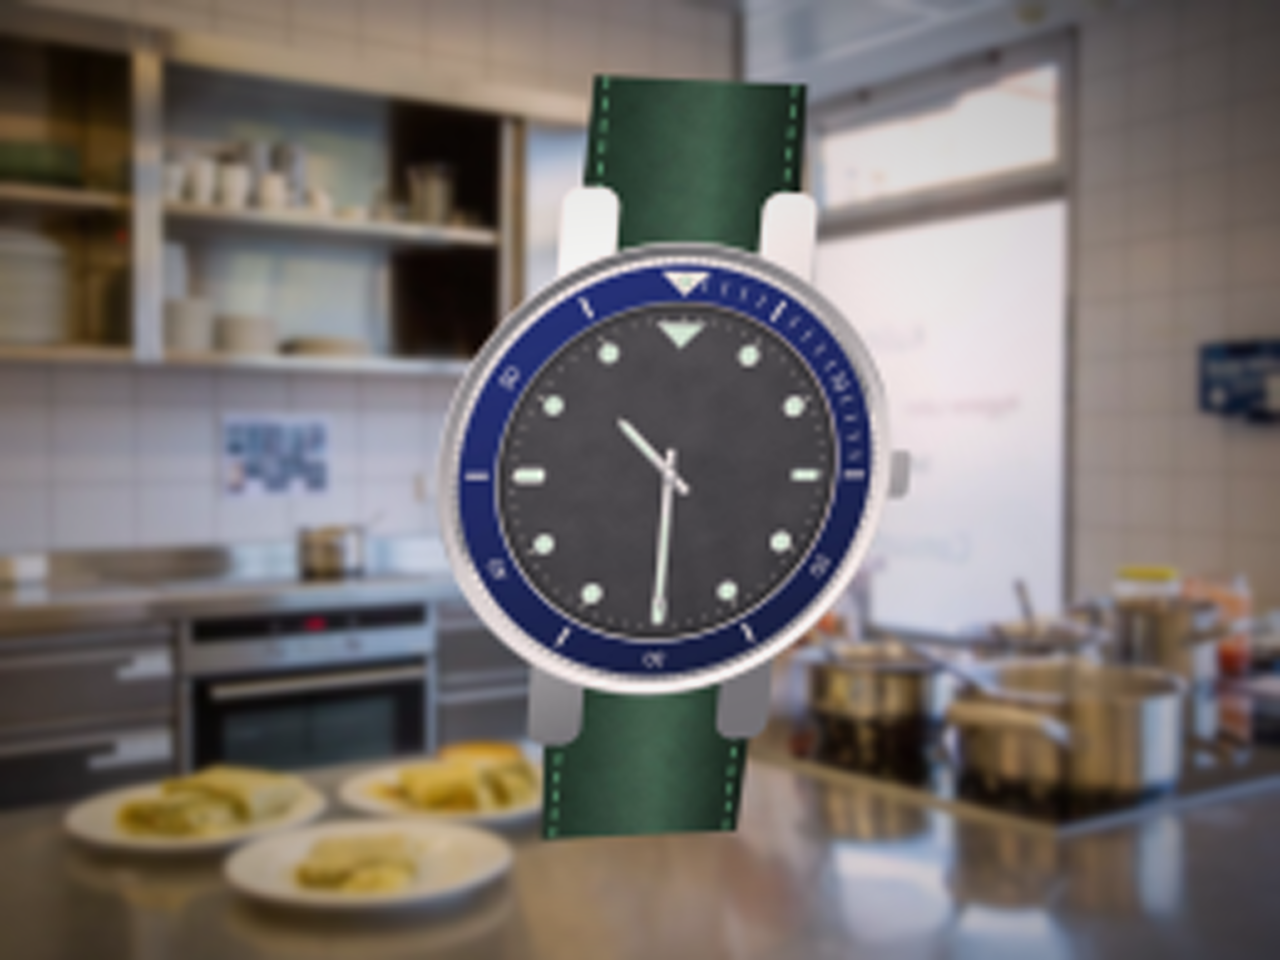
10:30
